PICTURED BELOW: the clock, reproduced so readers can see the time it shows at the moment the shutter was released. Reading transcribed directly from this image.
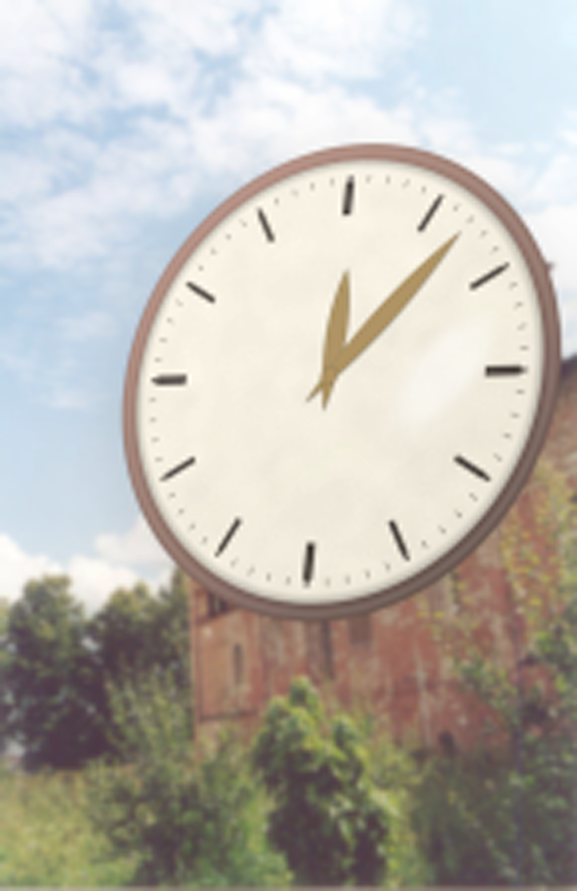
12:07
